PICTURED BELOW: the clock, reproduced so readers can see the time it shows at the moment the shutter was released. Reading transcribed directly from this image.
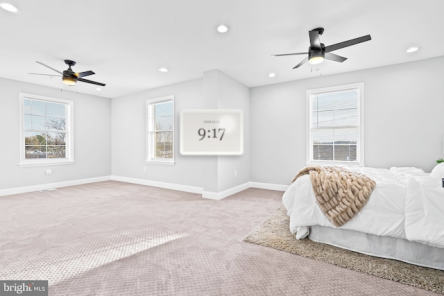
9:17
